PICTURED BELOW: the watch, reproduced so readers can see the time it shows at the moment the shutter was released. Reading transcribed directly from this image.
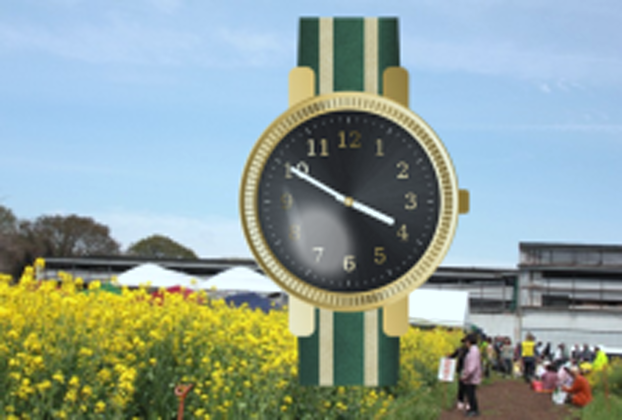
3:50
